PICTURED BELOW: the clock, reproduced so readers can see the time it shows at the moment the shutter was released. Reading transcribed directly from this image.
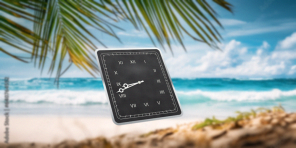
8:42
